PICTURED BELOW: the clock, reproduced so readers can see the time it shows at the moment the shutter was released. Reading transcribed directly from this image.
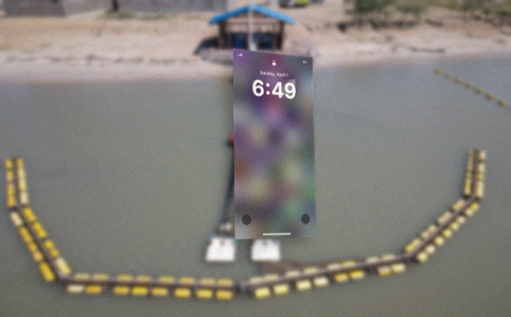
6:49
